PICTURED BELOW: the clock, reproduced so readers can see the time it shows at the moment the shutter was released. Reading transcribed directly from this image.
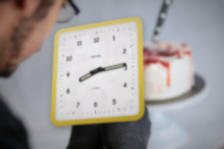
8:14
